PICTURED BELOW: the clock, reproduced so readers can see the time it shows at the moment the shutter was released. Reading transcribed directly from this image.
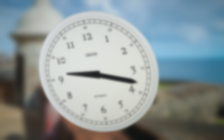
9:18
